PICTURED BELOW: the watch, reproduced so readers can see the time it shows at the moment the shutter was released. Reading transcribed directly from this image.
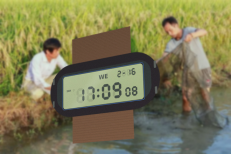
17:09:08
